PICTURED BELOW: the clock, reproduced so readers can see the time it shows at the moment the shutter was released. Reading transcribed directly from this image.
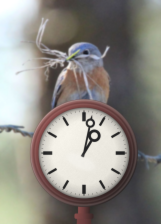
1:02
